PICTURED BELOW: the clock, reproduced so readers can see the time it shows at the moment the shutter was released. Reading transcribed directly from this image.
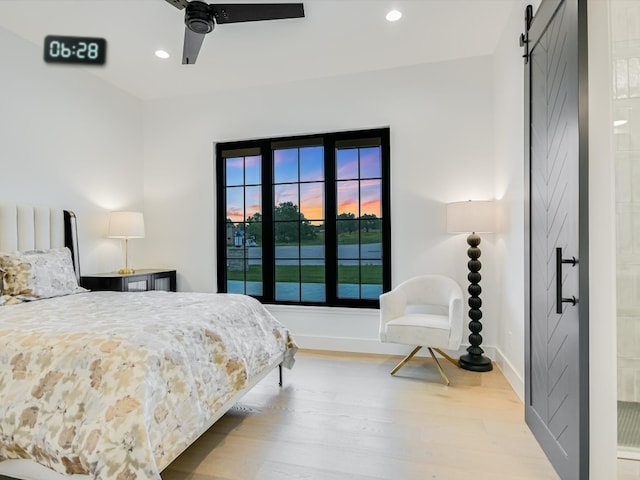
6:28
